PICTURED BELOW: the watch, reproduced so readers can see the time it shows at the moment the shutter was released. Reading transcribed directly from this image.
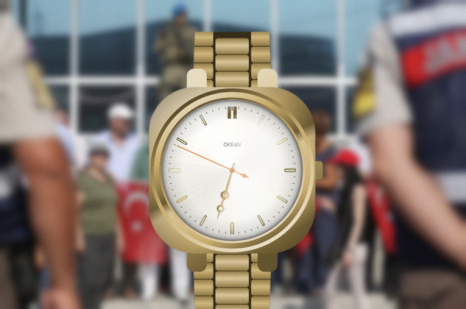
6:32:49
